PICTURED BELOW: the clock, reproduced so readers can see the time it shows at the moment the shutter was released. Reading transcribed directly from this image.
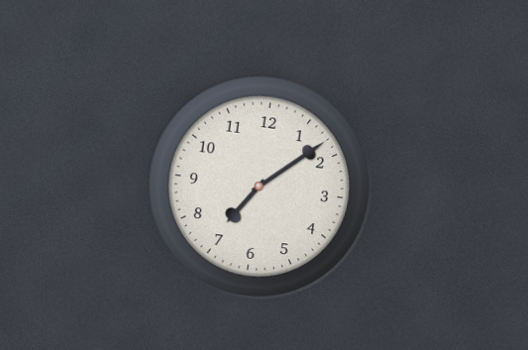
7:08
